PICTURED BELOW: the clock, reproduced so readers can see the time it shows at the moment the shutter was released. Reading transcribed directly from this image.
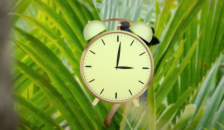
3:01
